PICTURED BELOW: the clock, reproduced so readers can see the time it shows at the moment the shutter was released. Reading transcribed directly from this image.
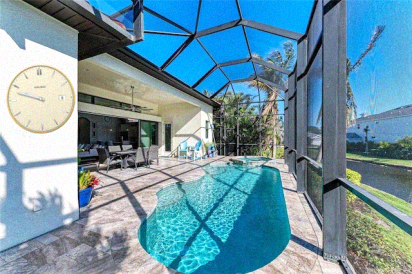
9:48
